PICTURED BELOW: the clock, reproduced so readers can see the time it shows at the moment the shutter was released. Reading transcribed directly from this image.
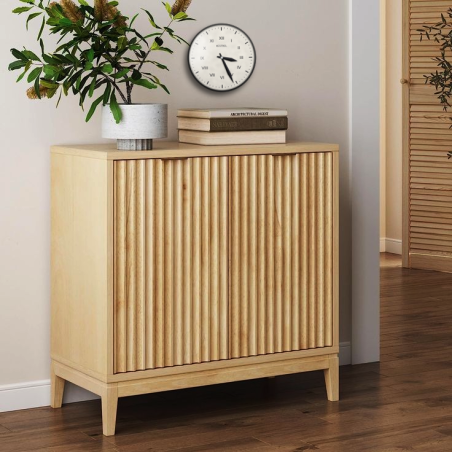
3:26
